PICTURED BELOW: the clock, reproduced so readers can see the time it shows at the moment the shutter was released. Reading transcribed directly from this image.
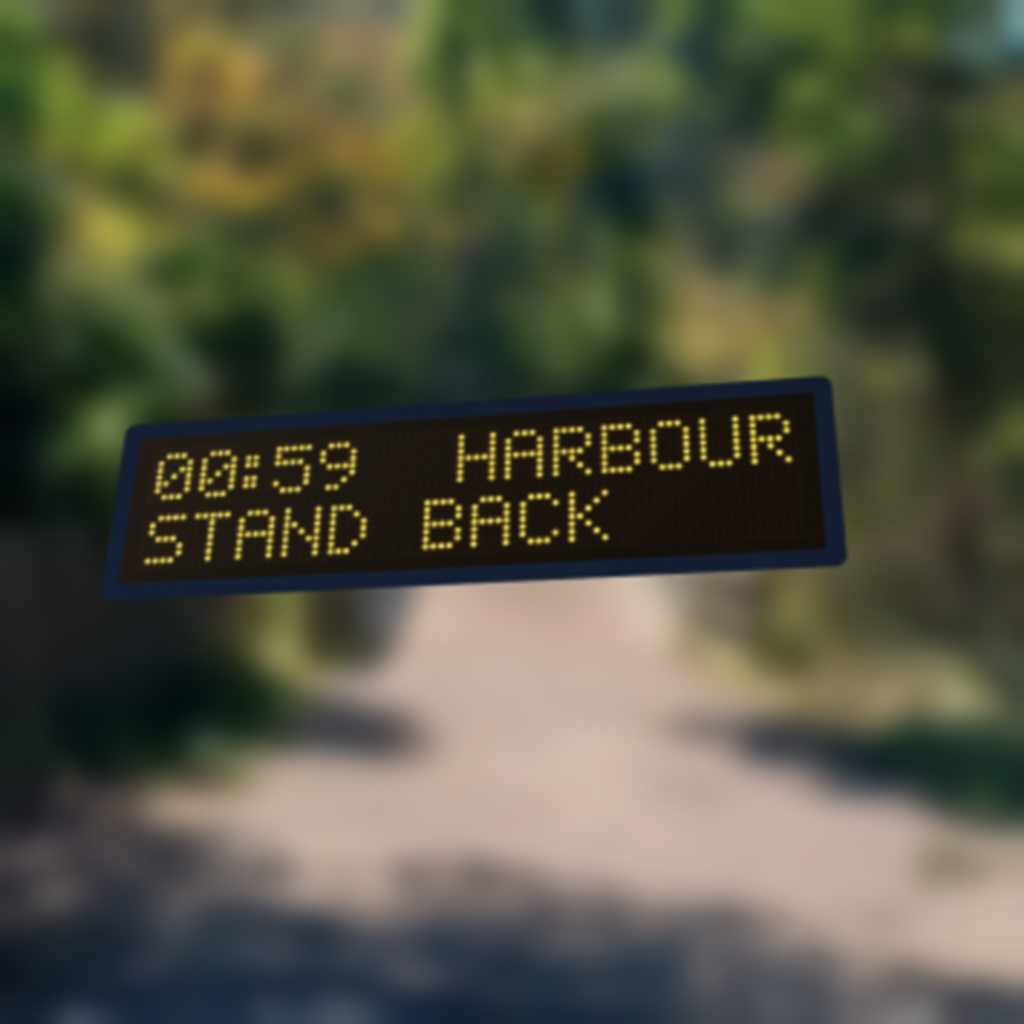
0:59
